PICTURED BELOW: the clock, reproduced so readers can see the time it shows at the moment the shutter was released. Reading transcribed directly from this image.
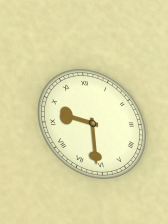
9:31
